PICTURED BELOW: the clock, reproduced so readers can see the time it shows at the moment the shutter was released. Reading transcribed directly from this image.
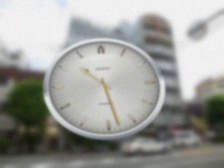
10:28
